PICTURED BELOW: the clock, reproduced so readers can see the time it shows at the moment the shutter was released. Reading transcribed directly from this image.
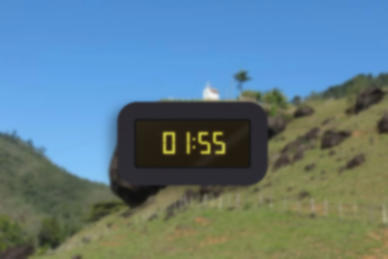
1:55
